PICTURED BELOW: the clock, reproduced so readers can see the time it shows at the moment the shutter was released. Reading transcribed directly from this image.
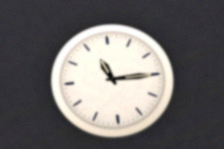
11:15
